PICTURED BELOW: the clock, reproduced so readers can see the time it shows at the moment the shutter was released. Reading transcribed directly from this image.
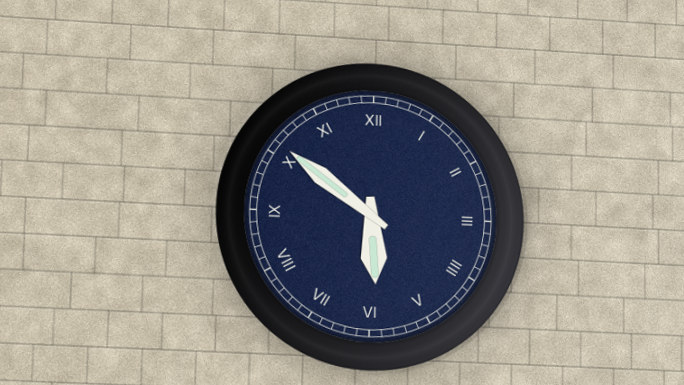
5:51
